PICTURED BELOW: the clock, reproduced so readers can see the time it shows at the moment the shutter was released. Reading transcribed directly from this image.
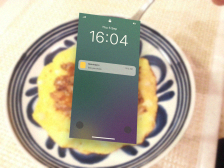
16:04
